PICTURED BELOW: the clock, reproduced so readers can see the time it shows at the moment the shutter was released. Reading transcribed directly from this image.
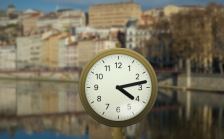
4:13
